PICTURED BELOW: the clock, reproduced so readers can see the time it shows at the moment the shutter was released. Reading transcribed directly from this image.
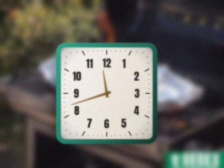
11:42
